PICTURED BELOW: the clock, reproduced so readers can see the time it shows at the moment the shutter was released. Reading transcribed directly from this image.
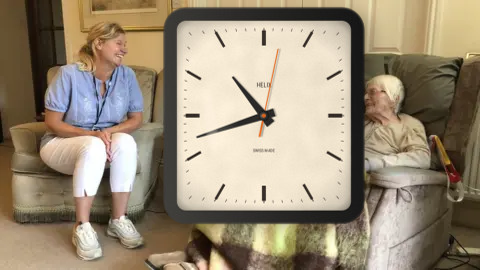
10:42:02
